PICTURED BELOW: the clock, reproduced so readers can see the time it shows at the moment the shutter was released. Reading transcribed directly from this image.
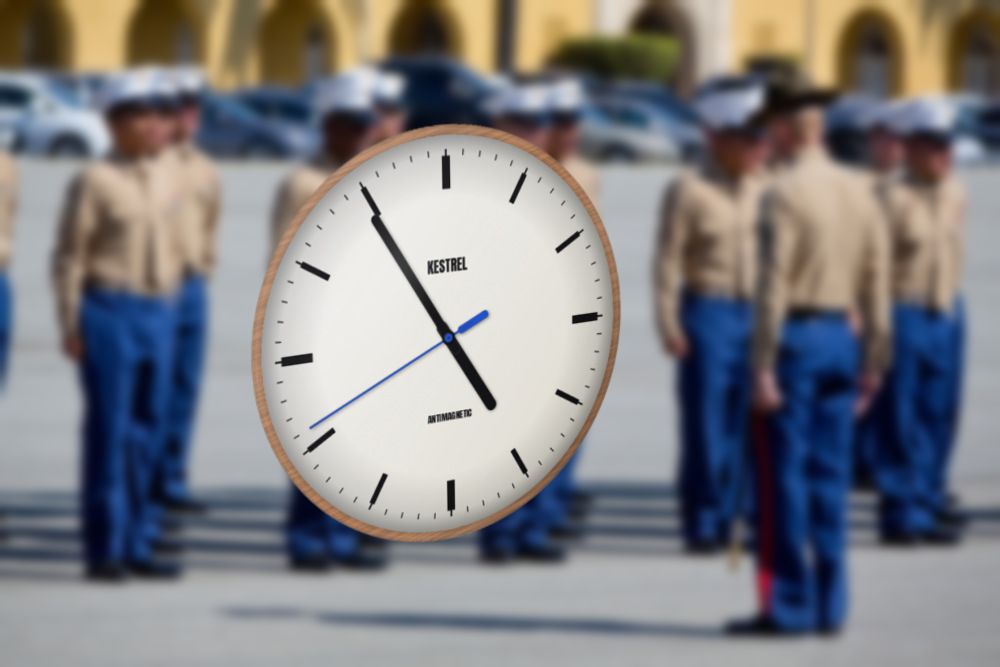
4:54:41
